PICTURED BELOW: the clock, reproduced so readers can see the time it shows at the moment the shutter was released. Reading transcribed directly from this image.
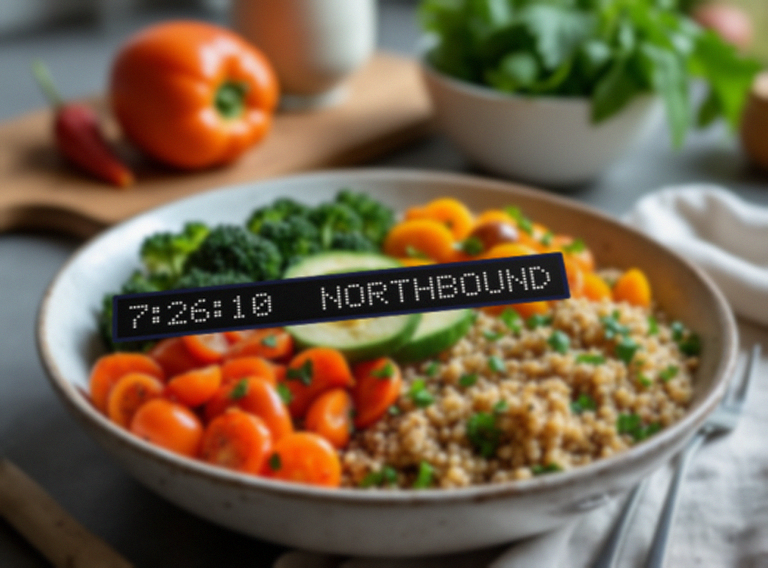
7:26:10
